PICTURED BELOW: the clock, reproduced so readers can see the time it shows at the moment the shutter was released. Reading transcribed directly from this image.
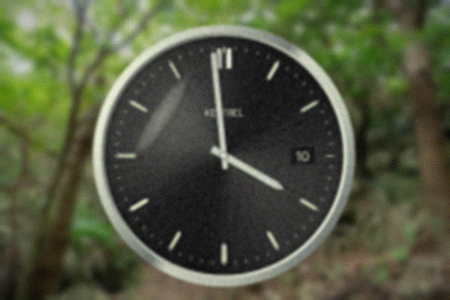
3:59
